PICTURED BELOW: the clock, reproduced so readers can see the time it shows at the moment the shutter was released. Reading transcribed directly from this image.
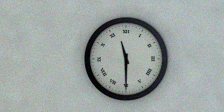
11:30
